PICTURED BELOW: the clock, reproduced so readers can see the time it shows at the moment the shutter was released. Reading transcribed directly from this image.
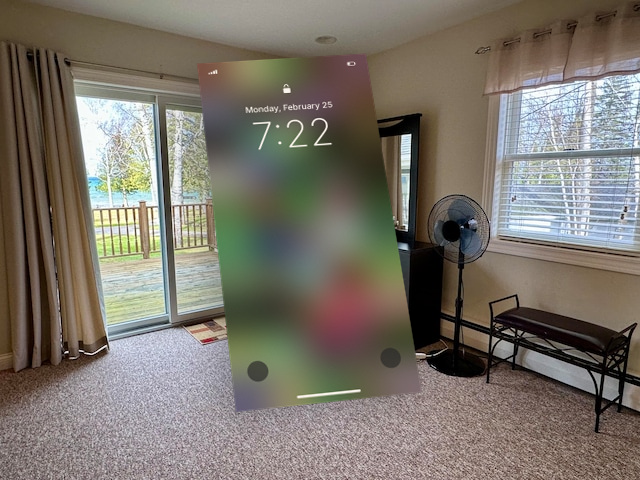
7:22
